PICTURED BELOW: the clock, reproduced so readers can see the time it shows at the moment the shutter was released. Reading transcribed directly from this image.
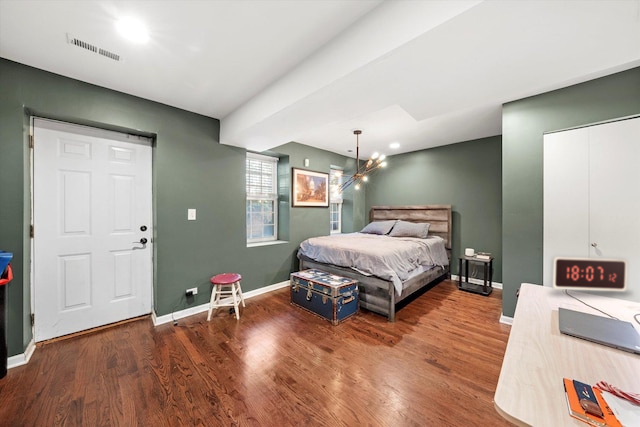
18:07
